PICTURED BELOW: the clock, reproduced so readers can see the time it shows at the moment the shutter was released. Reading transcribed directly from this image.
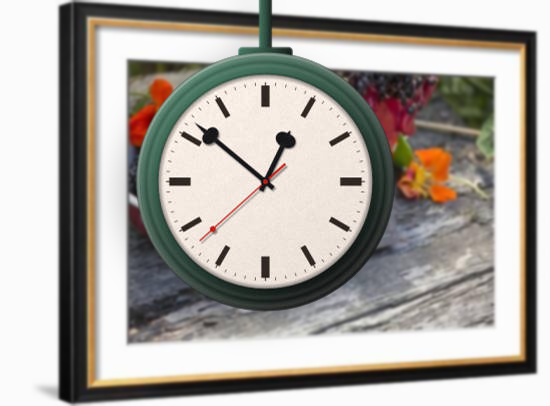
12:51:38
